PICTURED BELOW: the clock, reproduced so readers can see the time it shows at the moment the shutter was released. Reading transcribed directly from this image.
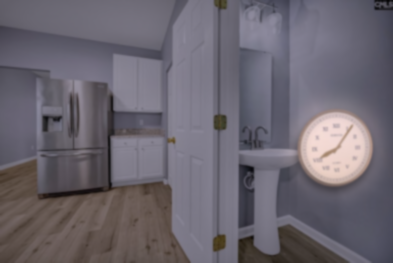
8:06
